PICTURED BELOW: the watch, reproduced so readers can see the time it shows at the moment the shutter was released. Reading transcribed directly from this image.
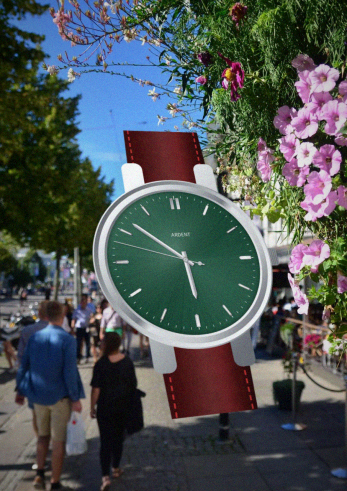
5:51:48
